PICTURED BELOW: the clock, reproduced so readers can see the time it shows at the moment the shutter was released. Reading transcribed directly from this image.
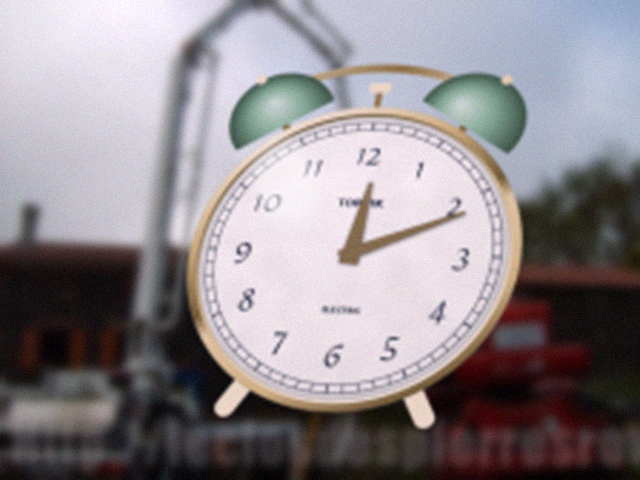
12:11
